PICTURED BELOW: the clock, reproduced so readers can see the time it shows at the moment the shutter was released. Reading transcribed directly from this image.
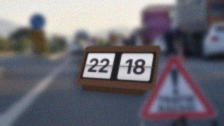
22:18
